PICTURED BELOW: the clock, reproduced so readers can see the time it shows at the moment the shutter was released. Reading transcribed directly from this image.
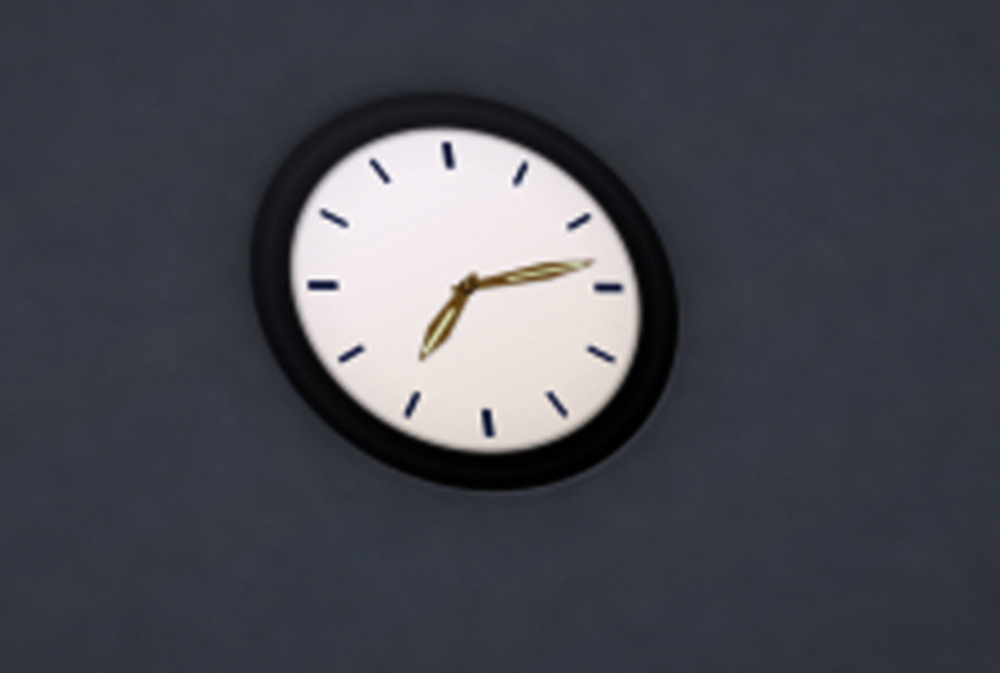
7:13
